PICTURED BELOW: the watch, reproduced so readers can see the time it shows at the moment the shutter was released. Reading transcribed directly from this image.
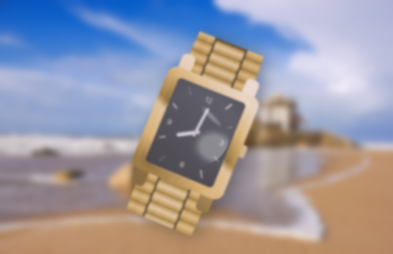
8:01
